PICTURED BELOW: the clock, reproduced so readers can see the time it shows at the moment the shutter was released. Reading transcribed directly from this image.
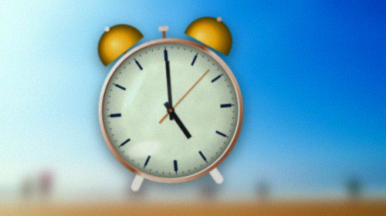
5:00:08
